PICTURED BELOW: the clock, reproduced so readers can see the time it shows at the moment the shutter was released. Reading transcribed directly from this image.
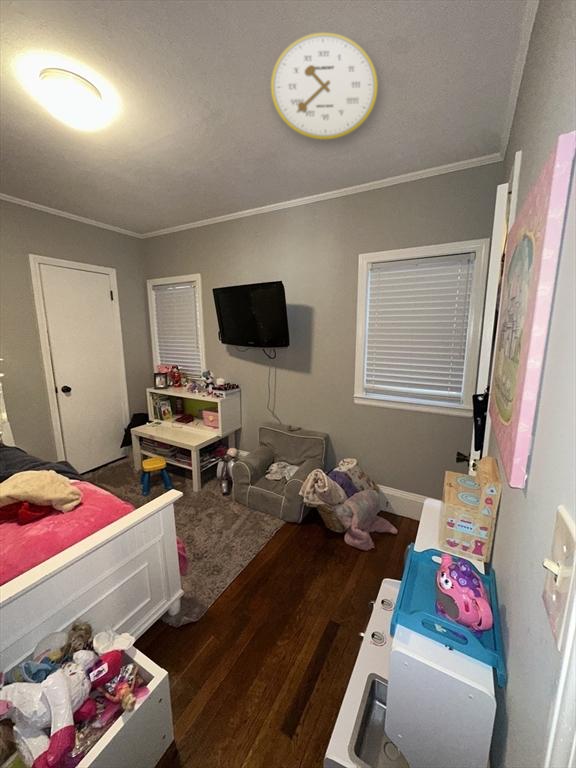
10:38
